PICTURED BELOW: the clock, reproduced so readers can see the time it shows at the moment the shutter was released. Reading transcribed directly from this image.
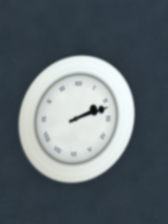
2:12
